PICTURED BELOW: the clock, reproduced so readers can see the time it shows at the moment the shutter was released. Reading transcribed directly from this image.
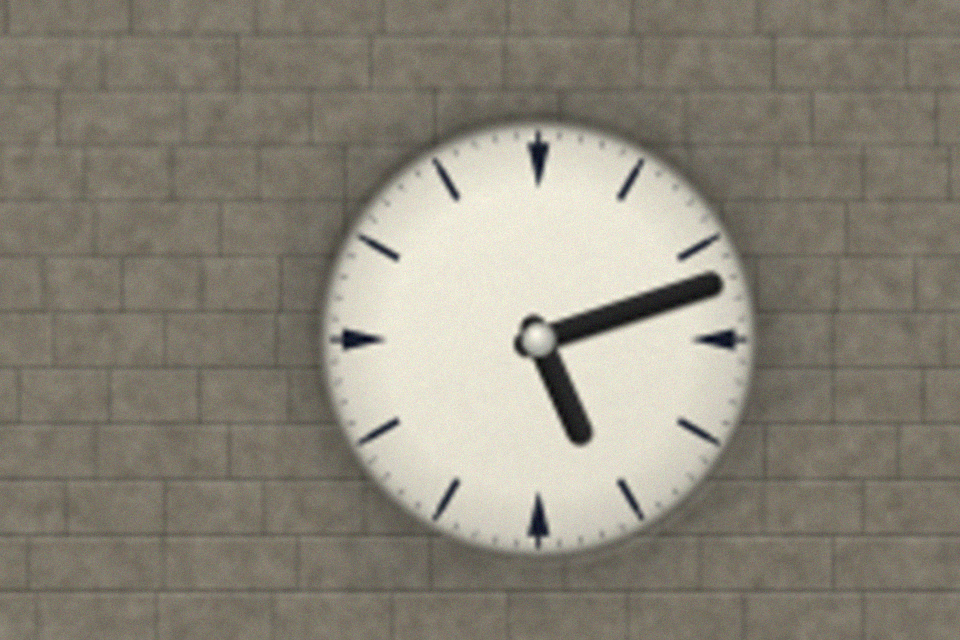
5:12
